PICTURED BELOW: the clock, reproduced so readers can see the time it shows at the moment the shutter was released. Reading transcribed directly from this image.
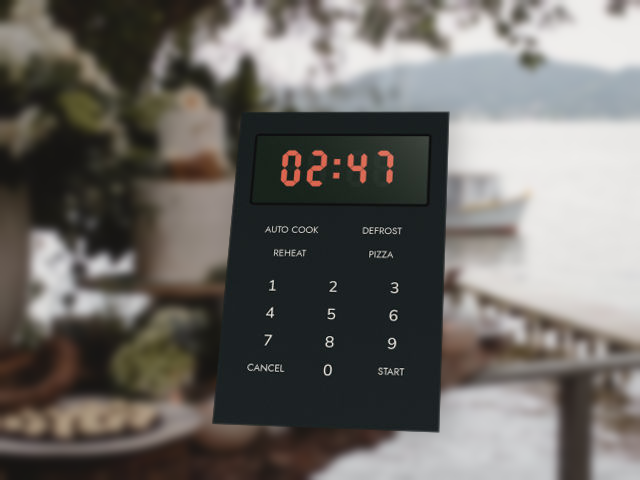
2:47
